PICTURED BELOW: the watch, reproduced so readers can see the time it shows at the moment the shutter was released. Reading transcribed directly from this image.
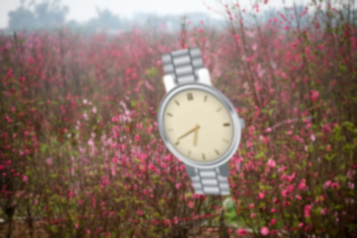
6:41
